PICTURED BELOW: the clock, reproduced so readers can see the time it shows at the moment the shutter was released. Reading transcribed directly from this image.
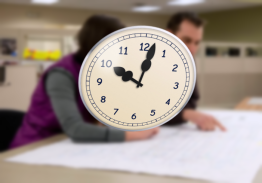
10:02
